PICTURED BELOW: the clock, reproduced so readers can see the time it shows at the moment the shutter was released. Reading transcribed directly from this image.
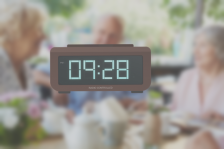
9:28
